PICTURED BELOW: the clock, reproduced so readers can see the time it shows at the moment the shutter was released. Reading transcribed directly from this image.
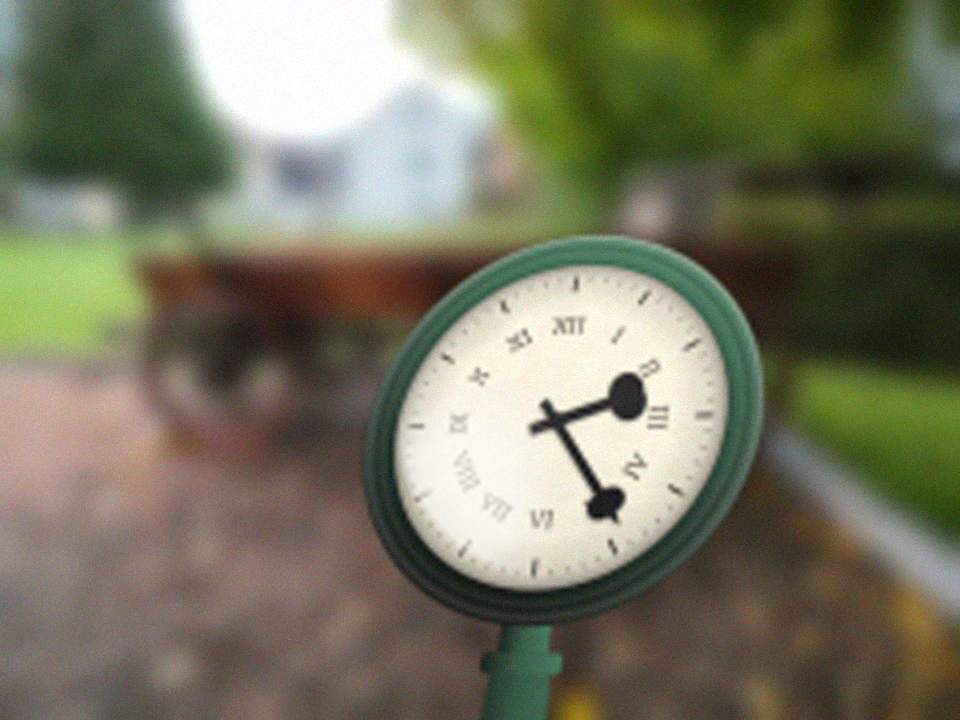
2:24
